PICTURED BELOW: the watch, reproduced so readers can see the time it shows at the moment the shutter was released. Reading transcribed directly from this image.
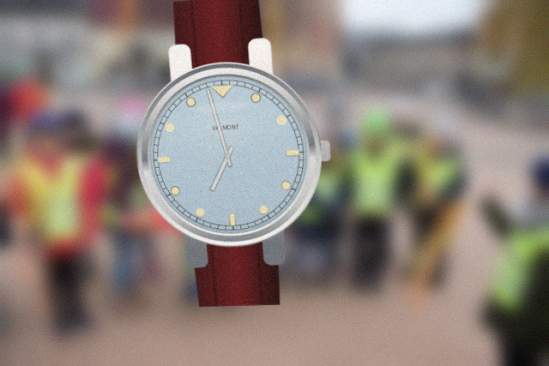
6:58
